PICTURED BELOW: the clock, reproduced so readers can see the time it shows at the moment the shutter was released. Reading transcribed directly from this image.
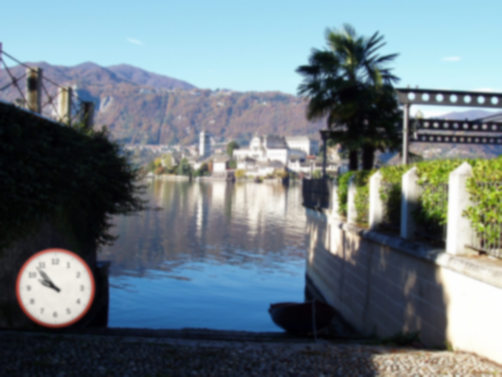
9:53
